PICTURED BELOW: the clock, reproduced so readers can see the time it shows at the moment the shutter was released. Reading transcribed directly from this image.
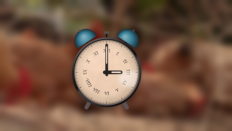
3:00
